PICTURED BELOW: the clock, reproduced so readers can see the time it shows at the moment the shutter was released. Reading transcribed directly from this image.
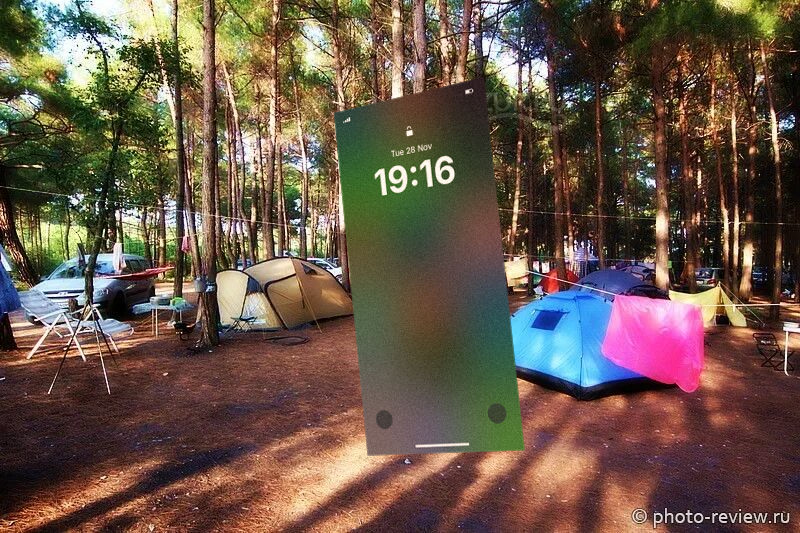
19:16
